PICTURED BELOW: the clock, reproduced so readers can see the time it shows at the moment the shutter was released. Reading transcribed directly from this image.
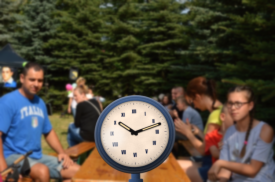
10:12
